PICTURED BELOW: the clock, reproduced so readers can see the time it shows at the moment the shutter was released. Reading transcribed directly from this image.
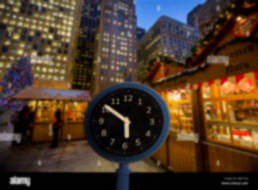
5:51
